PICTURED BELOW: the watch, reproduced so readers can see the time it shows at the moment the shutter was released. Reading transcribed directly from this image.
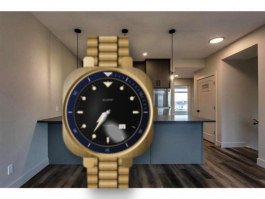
7:36
